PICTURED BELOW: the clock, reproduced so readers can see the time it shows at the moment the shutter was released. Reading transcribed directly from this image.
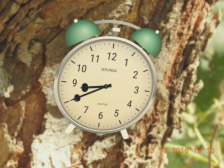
8:40
